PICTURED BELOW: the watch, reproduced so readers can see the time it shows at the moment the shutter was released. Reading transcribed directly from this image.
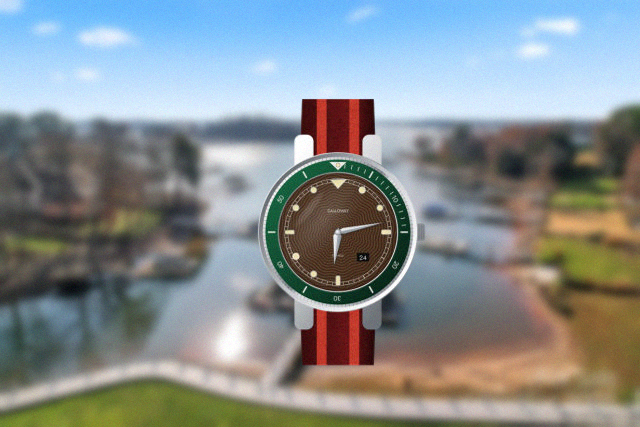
6:13
